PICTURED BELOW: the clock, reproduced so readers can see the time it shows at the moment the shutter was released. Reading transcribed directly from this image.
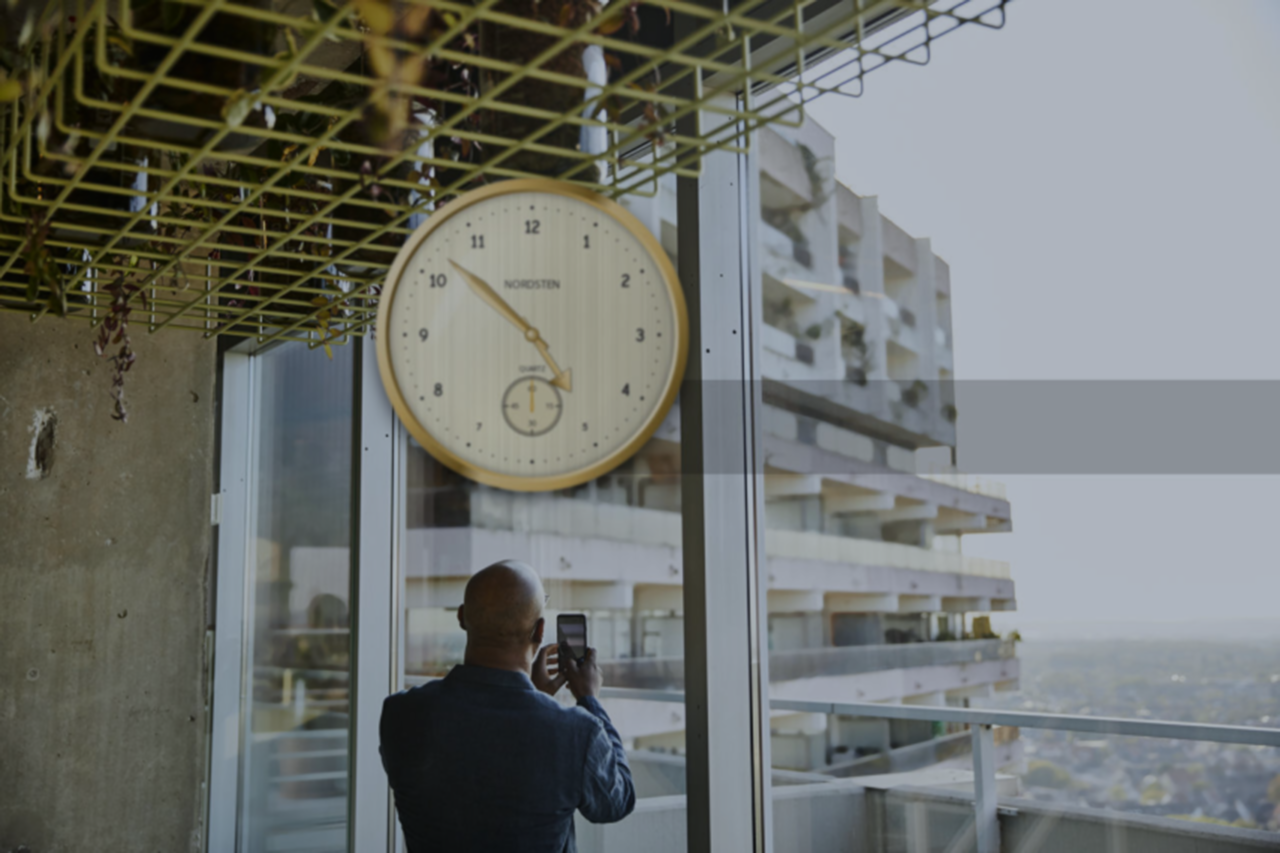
4:52
